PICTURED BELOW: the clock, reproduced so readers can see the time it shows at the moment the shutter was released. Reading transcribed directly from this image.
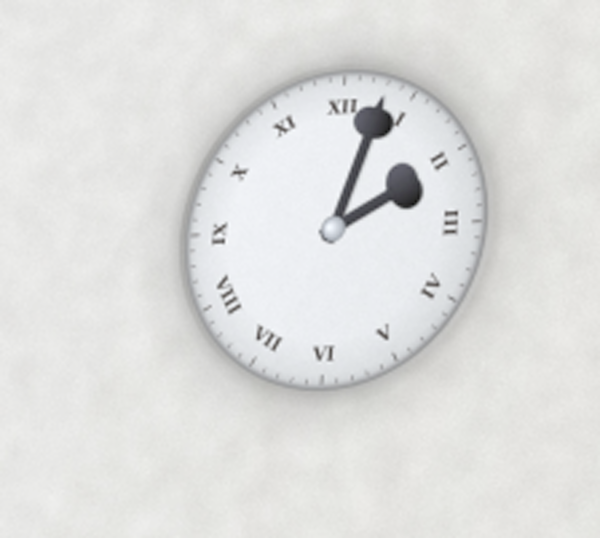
2:03
